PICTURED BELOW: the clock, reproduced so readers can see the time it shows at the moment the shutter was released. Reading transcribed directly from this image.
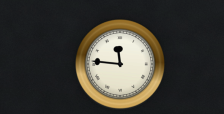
11:46
